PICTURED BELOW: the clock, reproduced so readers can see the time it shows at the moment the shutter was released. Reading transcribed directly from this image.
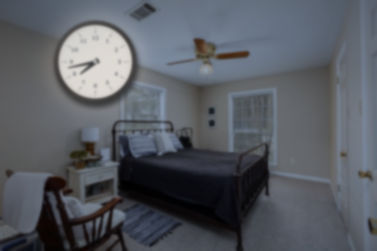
7:43
